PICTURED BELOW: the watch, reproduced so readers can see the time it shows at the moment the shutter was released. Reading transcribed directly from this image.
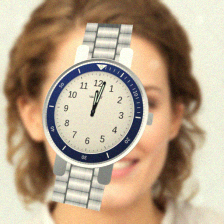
12:02
